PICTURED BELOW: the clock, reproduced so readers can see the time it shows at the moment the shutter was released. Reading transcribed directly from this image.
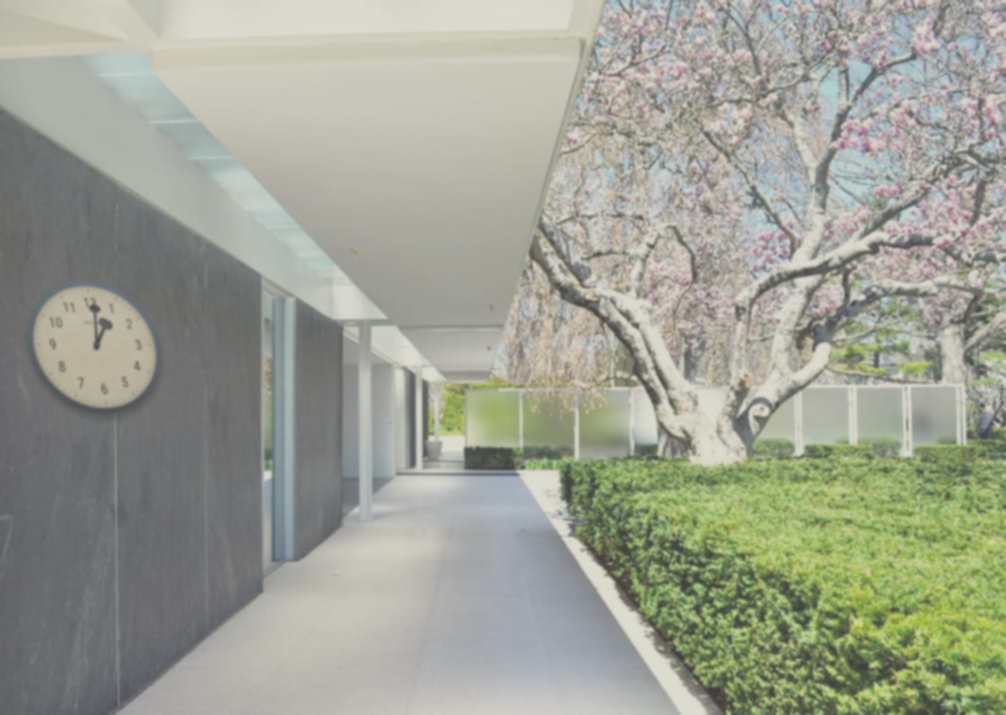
1:01
